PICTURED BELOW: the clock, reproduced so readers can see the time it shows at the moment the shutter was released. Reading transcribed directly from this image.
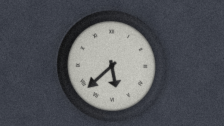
5:38
